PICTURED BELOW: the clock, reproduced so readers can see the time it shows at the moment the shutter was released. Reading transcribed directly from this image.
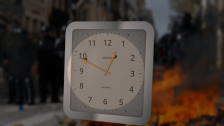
12:49
